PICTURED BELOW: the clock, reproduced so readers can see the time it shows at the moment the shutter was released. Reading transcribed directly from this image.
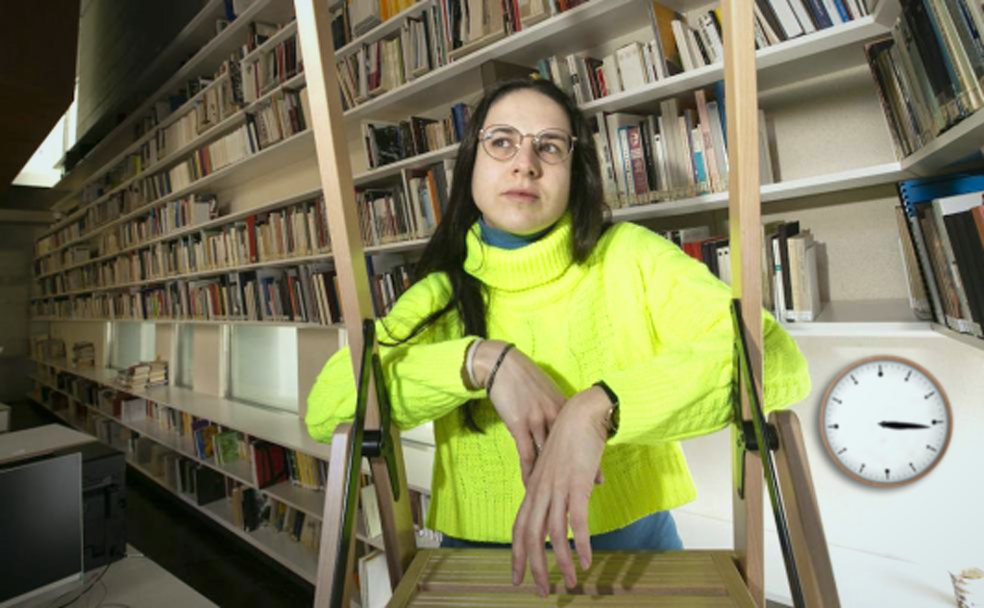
3:16
